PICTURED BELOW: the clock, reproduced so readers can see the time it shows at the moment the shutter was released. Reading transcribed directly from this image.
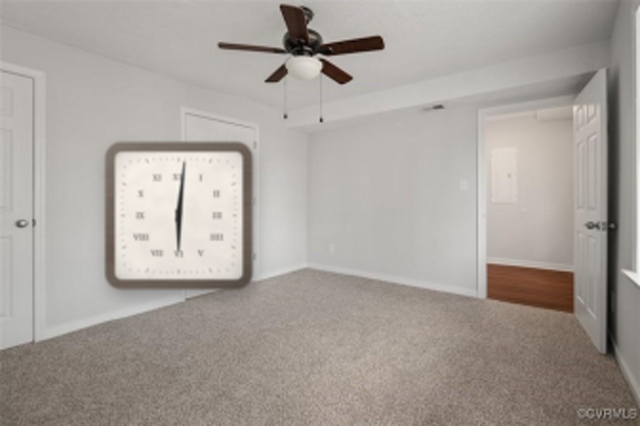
6:01
